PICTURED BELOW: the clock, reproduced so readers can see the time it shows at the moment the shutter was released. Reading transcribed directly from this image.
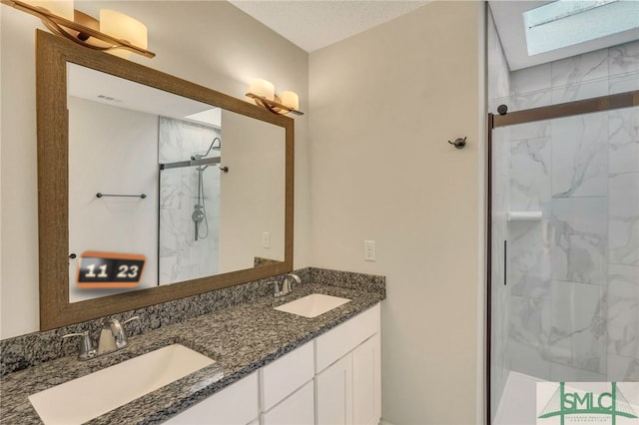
11:23
